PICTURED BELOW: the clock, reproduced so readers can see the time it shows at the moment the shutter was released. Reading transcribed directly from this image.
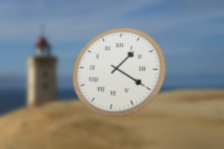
1:20
